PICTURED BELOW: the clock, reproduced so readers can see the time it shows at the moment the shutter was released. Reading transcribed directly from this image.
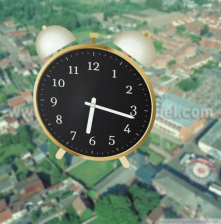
6:17
